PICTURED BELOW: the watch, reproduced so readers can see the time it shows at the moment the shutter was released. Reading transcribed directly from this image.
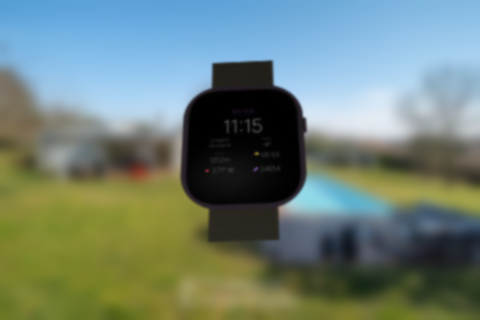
11:15
